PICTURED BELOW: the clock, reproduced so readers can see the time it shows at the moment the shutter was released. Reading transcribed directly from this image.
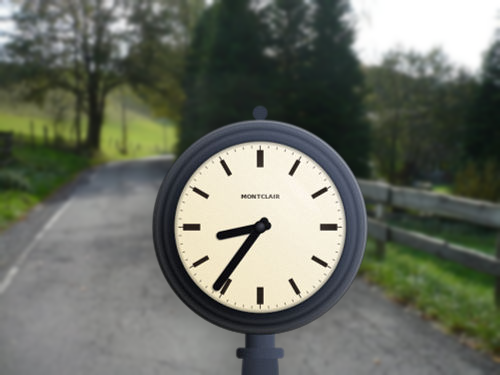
8:36
